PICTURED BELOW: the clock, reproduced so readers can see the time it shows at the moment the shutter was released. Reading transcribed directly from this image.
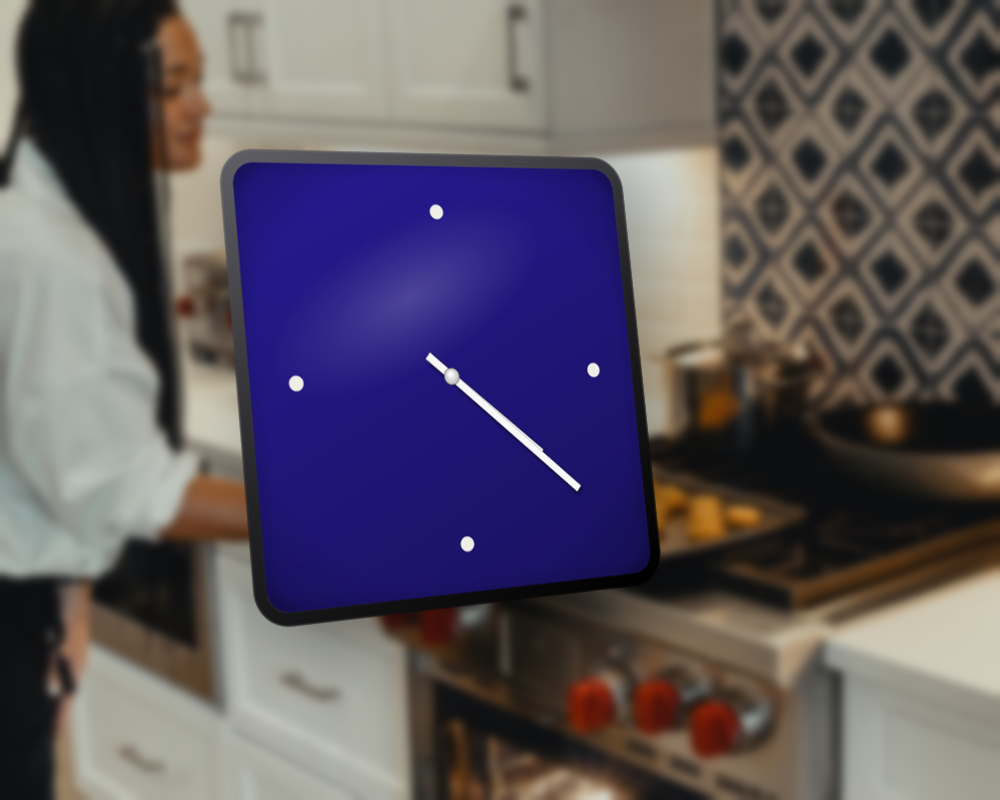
4:22
